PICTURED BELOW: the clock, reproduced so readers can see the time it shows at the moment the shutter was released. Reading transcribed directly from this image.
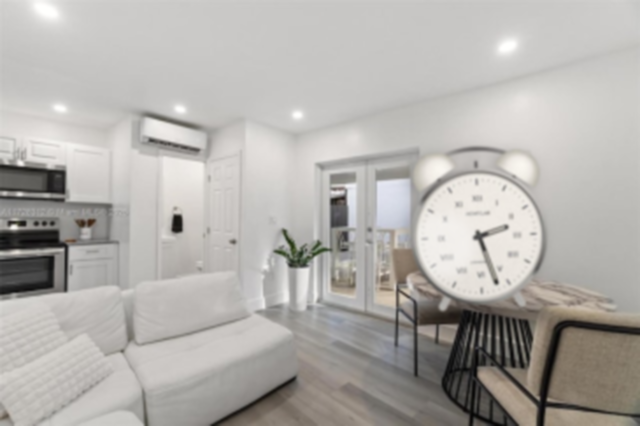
2:27
